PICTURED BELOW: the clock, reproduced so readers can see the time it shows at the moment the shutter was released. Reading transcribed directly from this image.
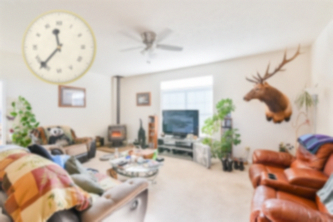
11:37
